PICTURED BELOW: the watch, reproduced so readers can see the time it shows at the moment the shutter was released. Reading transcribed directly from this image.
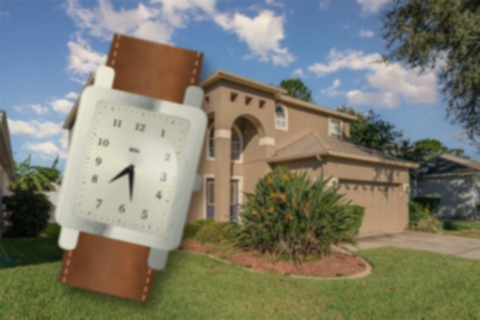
7:28
